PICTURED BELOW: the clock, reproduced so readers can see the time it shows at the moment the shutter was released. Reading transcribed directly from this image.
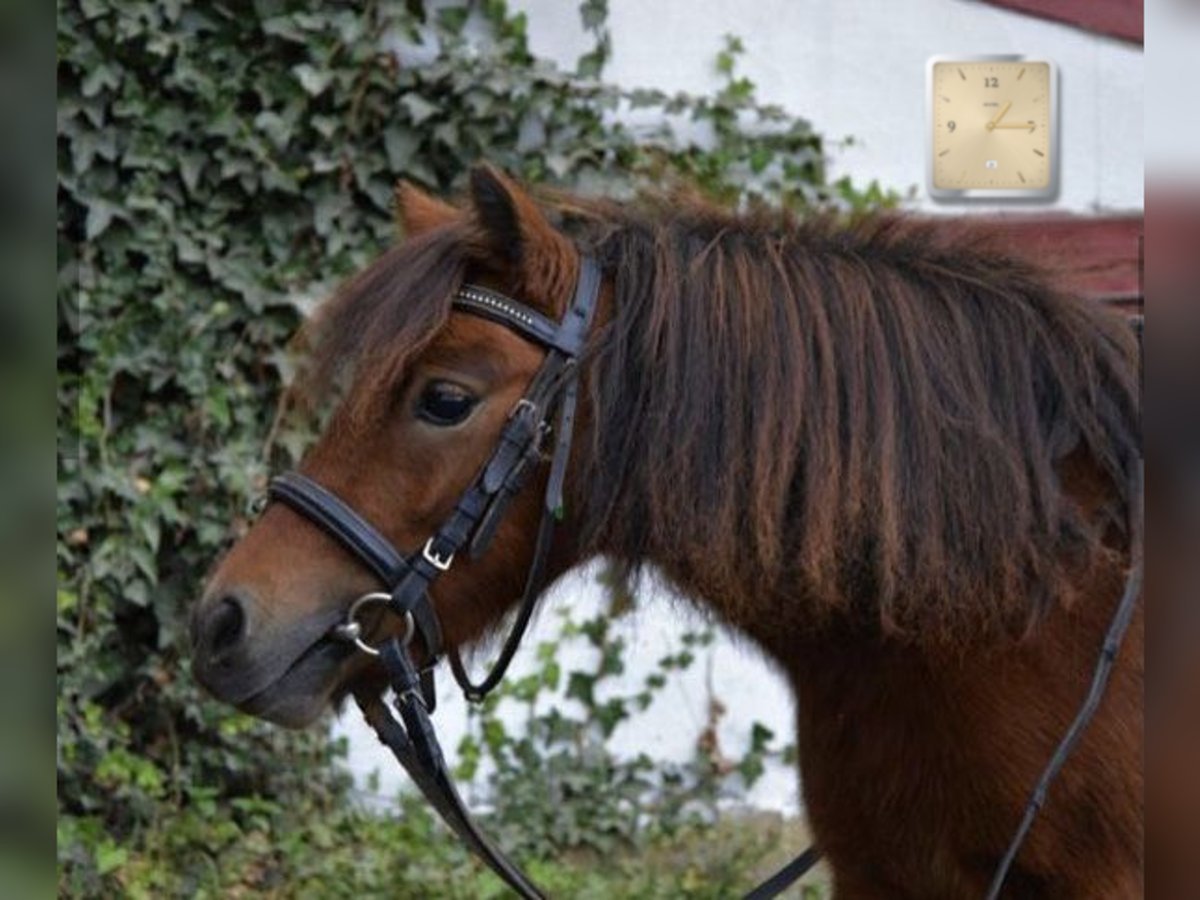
1:15
